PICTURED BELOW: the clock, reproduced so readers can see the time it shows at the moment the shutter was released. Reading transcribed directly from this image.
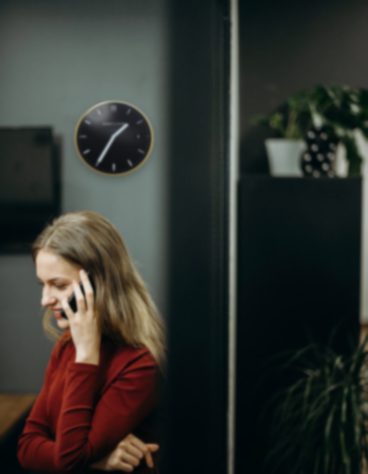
1:35
